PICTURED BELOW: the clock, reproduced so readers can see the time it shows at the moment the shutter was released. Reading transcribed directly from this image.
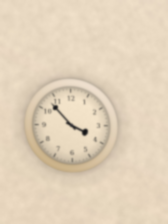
3:53
